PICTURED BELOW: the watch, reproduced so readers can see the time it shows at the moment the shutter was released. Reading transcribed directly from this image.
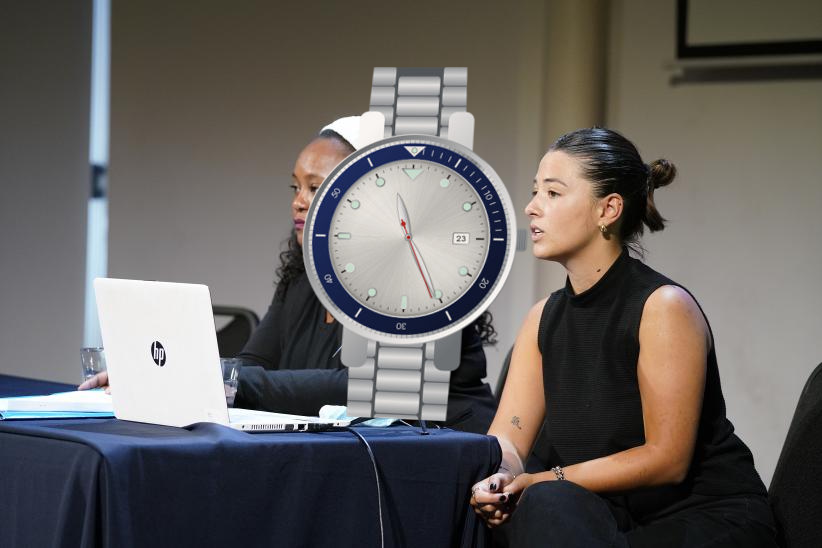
11:25:26
